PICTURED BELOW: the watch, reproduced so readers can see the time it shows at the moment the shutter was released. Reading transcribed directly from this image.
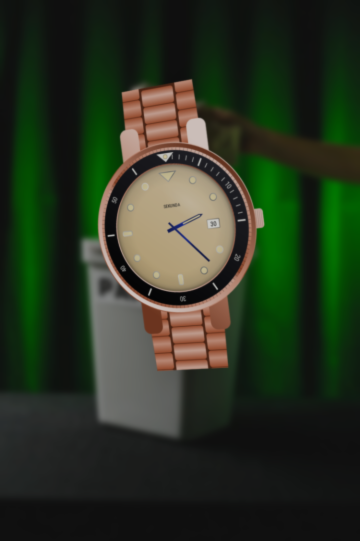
2:23
